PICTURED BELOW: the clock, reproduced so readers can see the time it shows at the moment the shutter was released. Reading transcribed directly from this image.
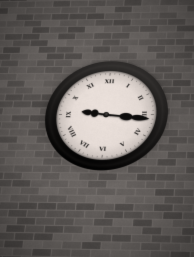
9:16
